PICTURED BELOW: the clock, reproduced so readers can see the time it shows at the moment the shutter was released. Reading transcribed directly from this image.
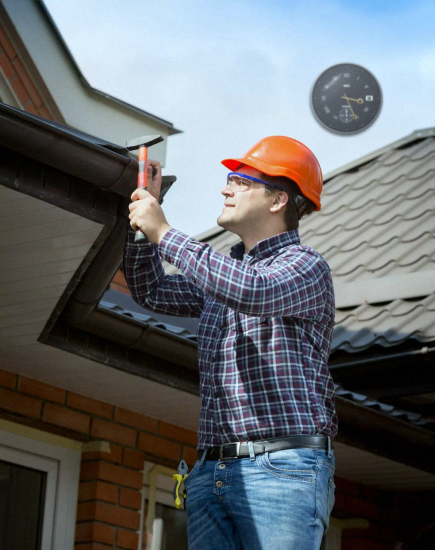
3:26
